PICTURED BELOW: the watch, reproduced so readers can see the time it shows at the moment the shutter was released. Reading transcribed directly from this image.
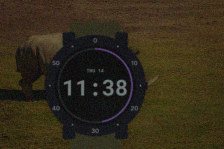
11:38
